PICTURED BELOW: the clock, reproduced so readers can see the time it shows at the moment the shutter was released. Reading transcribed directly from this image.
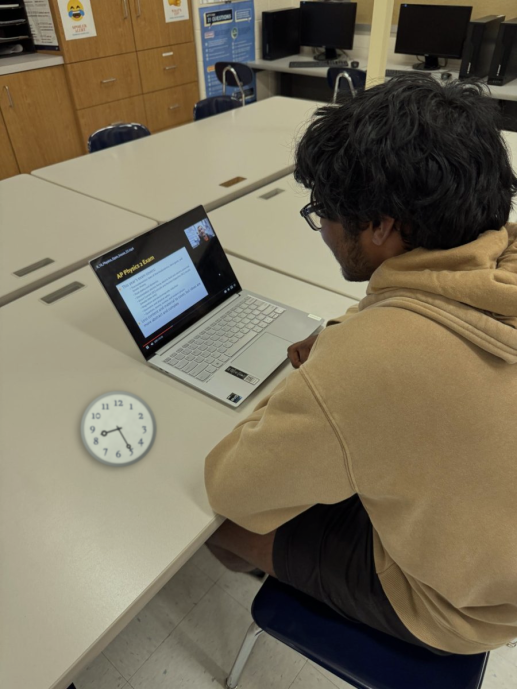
8:25
